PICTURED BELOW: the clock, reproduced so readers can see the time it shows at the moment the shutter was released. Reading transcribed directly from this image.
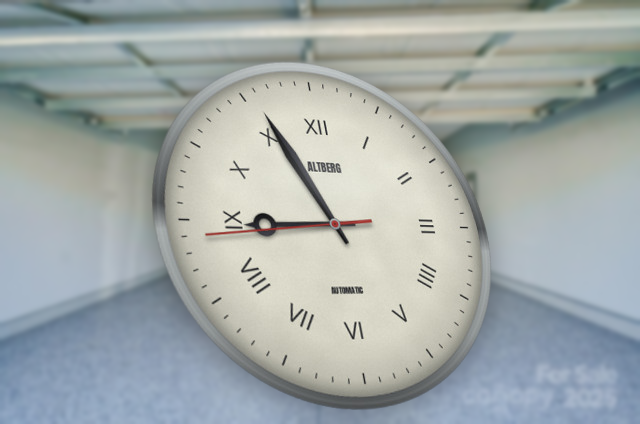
8:55:44
